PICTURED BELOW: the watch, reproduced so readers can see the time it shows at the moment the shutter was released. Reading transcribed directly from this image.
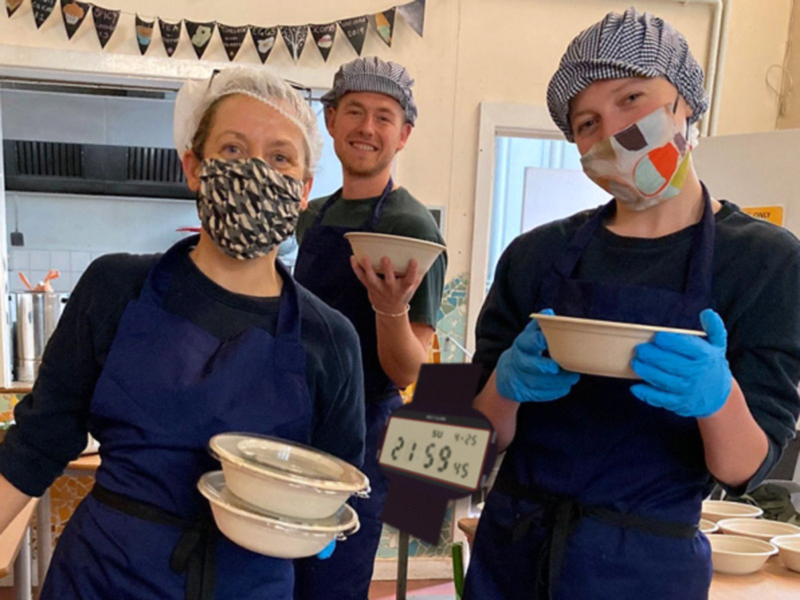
21:59:45
